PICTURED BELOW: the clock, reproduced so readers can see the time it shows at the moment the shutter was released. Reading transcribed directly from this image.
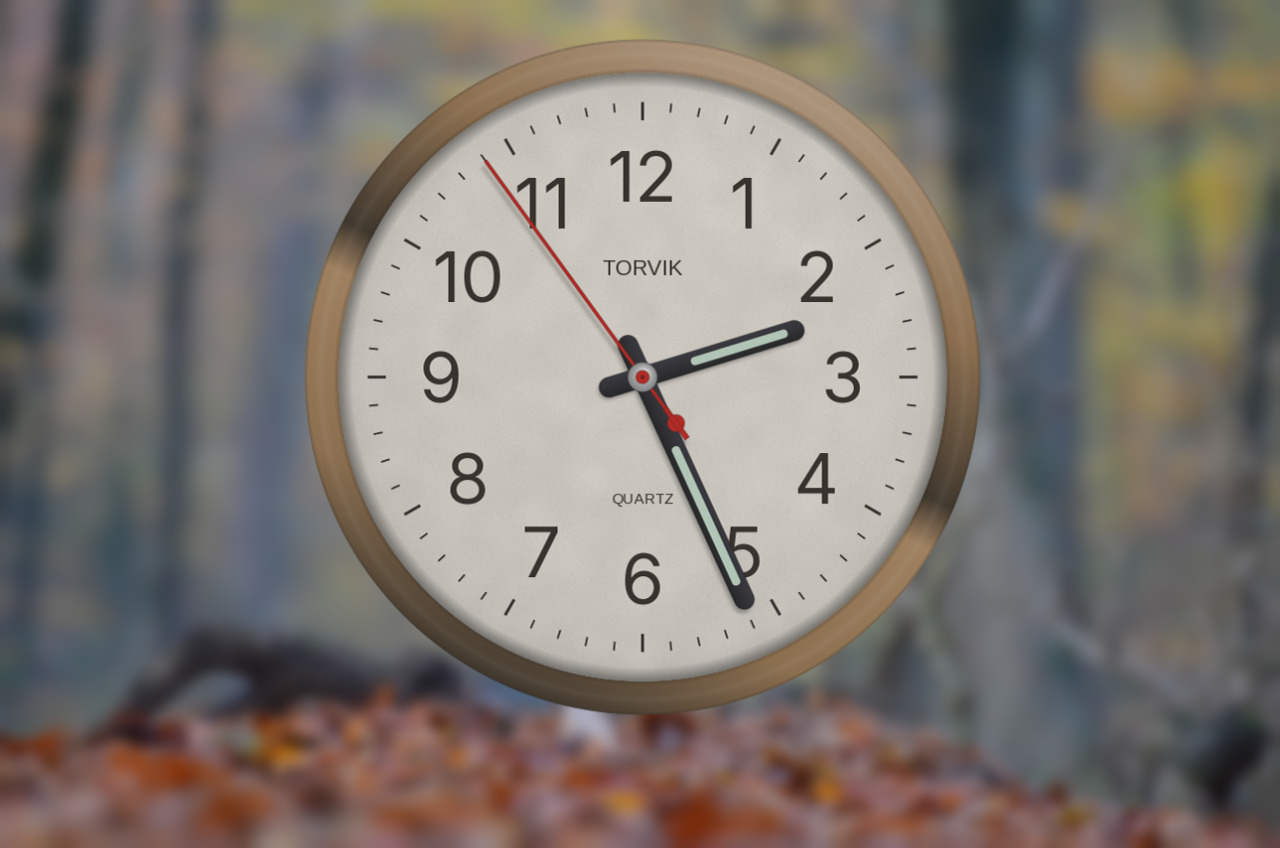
2:25:54
